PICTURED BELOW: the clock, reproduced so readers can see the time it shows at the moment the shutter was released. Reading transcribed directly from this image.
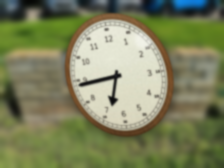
6:44
